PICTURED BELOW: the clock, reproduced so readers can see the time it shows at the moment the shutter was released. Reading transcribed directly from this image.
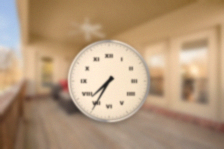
7:35
